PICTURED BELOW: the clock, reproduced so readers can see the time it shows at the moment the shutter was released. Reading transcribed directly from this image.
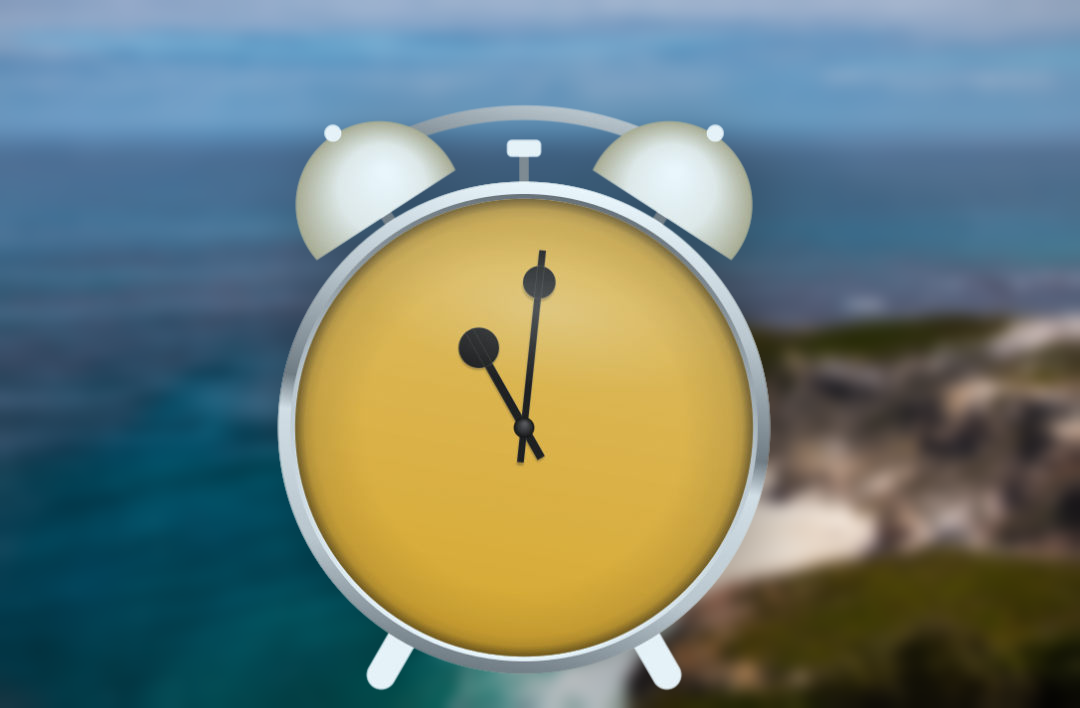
11:01
